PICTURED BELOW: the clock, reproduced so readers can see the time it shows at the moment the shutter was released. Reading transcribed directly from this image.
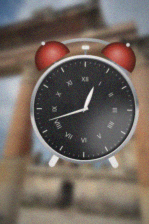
12:42
